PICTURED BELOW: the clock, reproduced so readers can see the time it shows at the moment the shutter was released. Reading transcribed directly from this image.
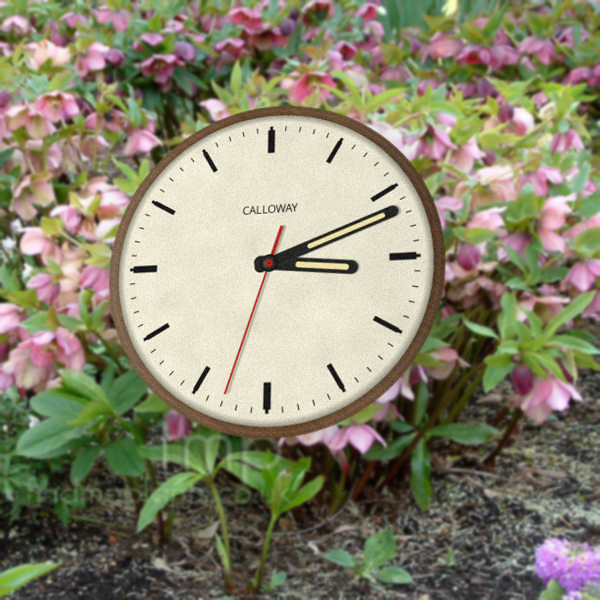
3:11:33
